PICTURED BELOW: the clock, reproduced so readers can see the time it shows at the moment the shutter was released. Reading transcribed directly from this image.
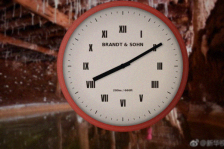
8:10
